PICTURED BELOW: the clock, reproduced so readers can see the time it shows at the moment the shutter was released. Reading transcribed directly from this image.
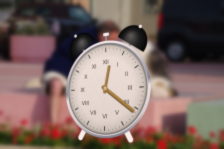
12:21
